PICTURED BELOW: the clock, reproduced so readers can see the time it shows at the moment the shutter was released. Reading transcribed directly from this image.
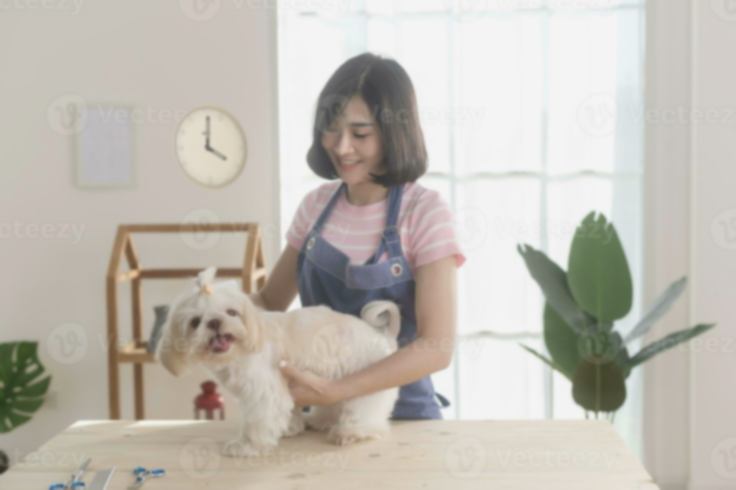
4:01
